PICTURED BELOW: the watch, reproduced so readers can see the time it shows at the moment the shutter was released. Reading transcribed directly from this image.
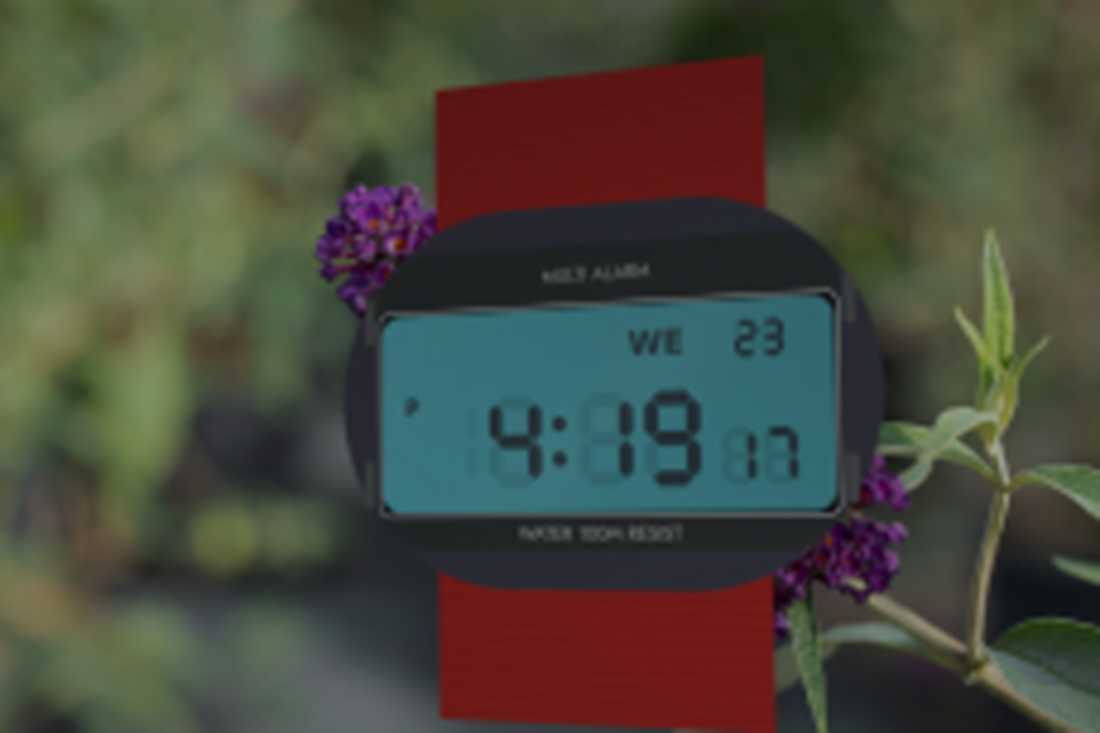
4:19:17
